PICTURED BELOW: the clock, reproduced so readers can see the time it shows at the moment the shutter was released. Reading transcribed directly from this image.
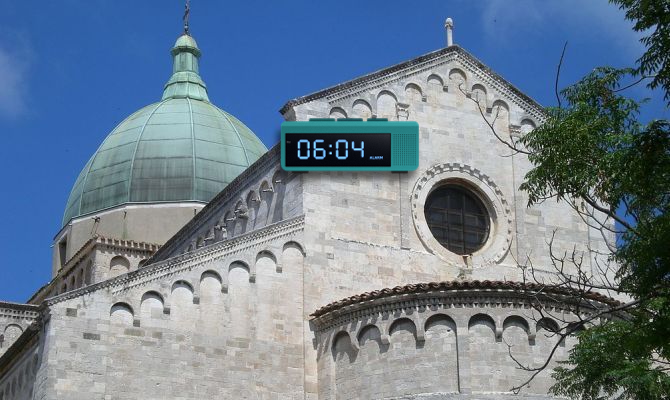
6:04
